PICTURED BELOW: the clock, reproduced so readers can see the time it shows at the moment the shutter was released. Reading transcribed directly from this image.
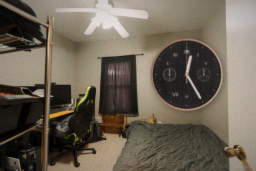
12:25
